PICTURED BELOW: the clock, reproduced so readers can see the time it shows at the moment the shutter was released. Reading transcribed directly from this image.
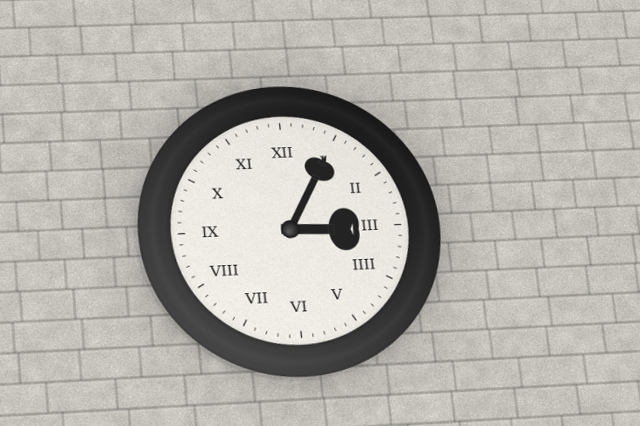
3:05
